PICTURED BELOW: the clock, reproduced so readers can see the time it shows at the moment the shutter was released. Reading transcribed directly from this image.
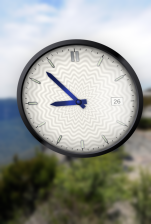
8:53
